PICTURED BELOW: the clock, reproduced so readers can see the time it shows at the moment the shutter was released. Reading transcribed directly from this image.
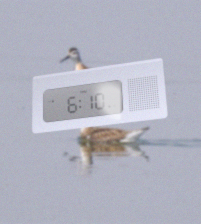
6:10
